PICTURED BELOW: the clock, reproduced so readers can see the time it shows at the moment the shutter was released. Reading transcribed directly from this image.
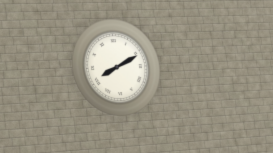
8:11
